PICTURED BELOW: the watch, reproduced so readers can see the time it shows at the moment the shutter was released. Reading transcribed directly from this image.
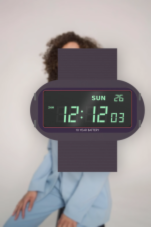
12:12:03
